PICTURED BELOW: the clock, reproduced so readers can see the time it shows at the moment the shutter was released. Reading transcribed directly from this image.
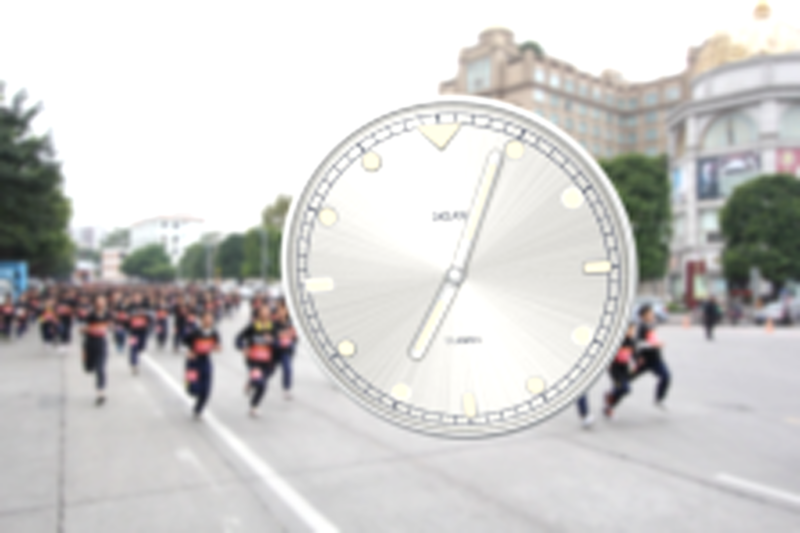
7:04
